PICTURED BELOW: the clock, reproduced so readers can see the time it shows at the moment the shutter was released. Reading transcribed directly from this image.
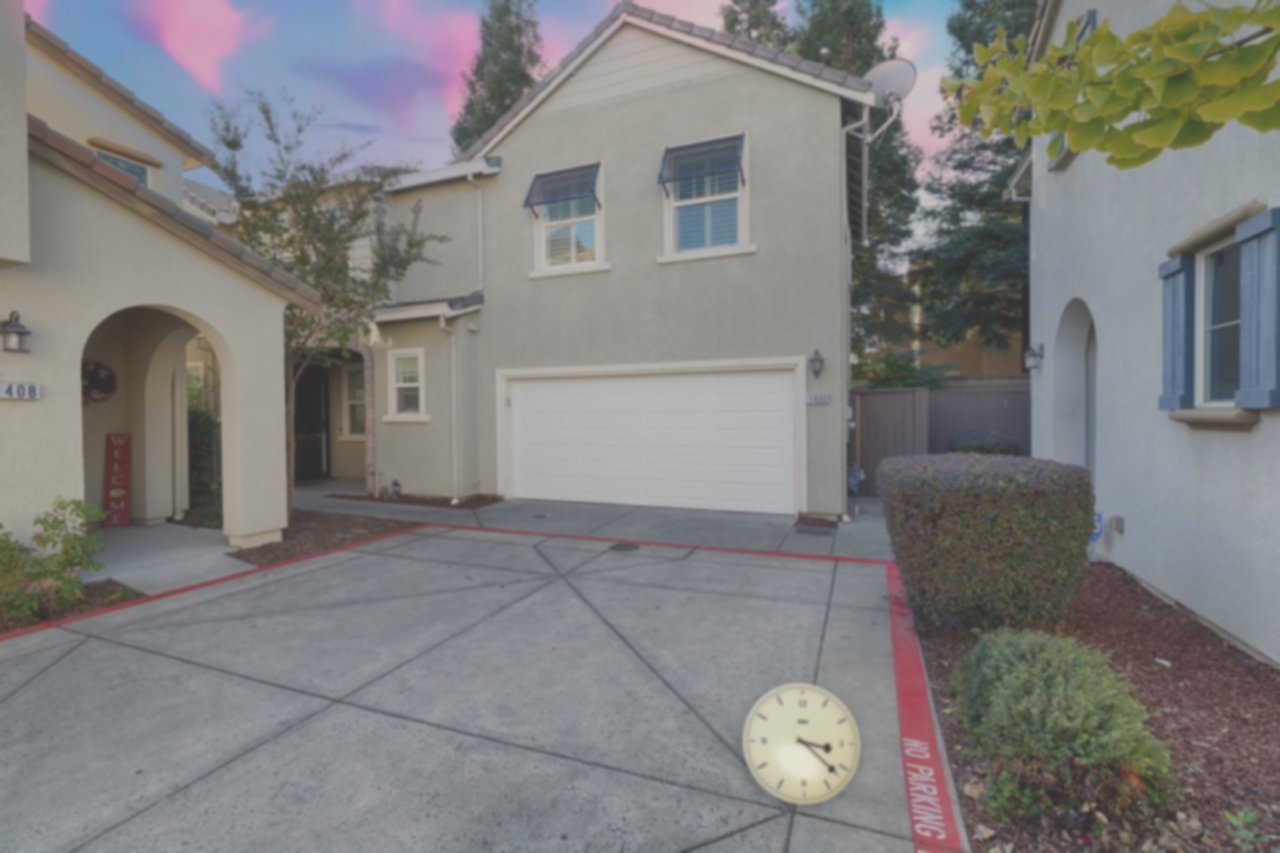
3:22
